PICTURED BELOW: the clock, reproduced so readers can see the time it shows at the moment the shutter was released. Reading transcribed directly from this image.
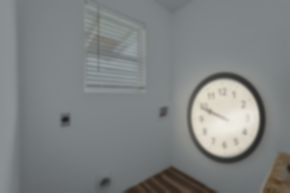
9:49
